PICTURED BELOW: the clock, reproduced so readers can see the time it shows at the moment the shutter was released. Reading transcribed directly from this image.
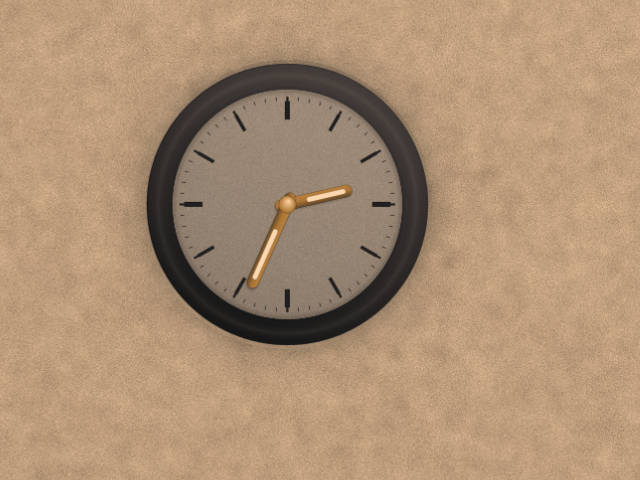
2:34
